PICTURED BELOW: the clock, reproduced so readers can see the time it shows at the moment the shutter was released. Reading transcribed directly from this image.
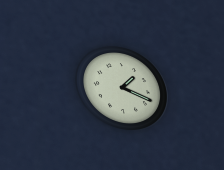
2:23
